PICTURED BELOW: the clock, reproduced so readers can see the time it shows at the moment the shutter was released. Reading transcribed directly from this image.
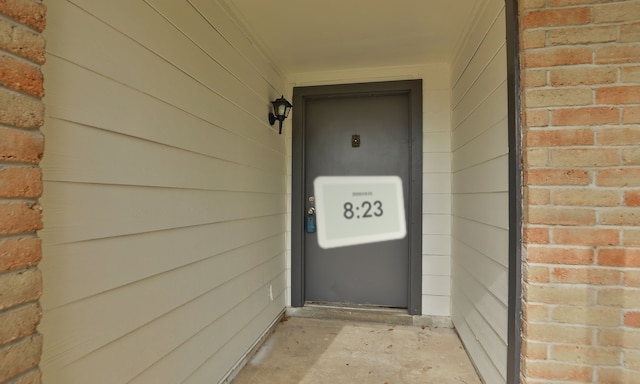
8:23
